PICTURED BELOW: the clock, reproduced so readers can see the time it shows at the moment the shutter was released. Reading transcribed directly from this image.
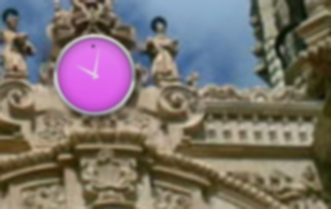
10:02
